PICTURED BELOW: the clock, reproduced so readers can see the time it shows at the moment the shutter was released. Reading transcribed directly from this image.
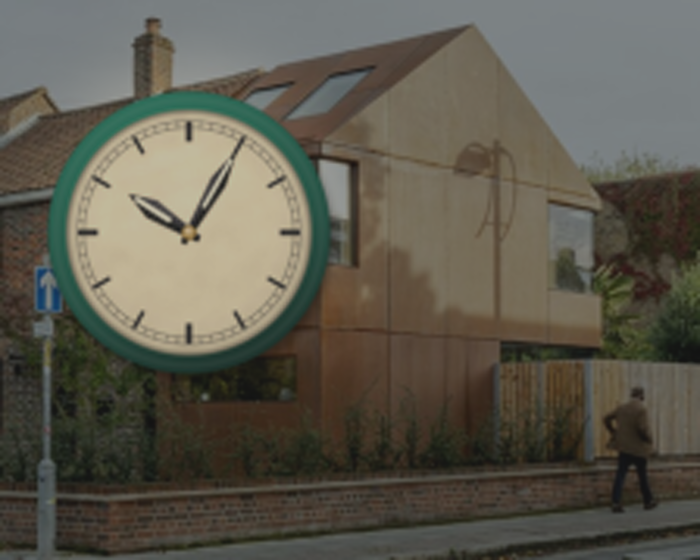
10:05
